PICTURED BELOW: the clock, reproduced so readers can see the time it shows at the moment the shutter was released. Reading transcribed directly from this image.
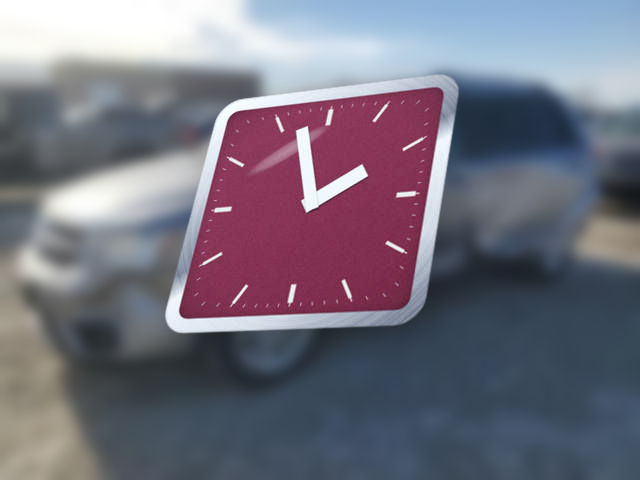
1:57
